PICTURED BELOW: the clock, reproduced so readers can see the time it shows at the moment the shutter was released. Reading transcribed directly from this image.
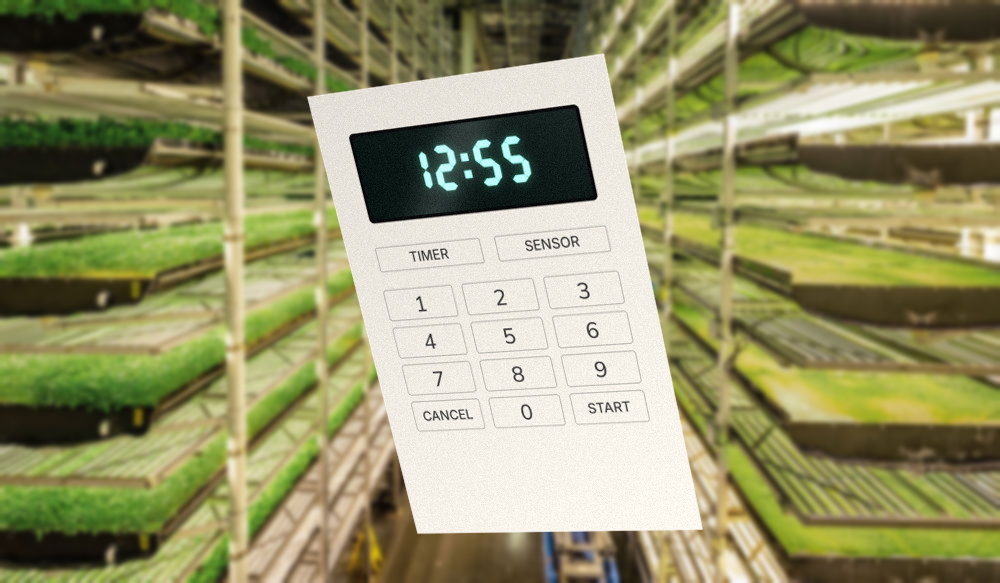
12:55
